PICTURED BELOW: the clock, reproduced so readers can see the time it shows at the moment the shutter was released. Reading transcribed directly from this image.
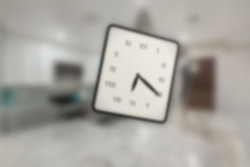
6:20
